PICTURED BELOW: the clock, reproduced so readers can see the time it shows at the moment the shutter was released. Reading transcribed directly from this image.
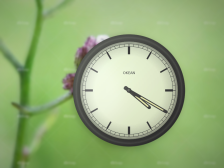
4:20
